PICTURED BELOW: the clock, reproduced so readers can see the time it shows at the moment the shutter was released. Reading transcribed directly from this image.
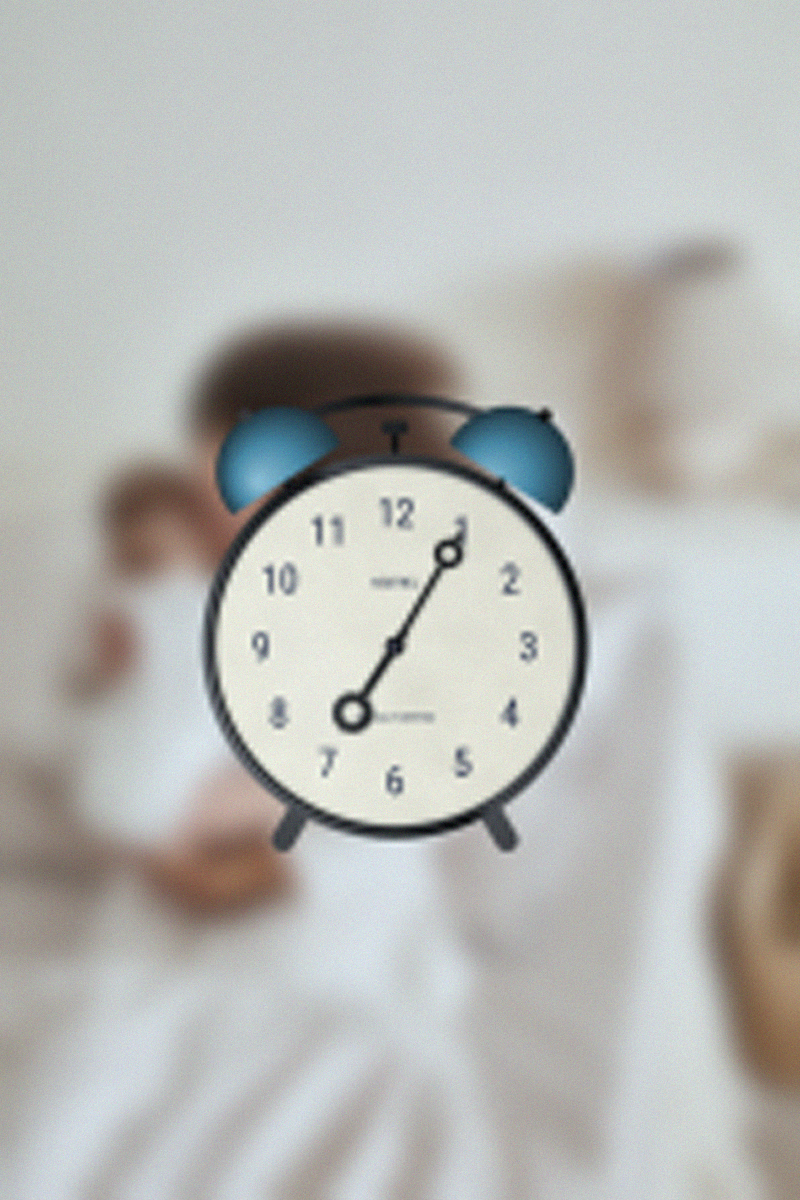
7:05
